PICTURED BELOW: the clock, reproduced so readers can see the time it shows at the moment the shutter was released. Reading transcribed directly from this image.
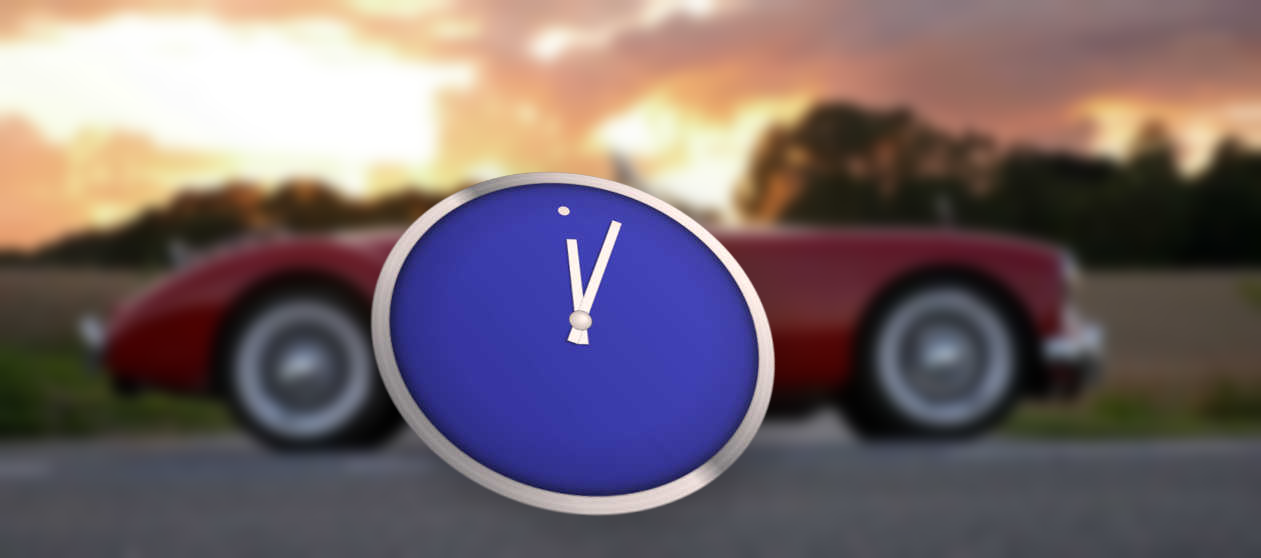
12:04
